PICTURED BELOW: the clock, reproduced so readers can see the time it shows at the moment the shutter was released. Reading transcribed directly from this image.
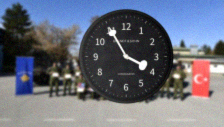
3:55
